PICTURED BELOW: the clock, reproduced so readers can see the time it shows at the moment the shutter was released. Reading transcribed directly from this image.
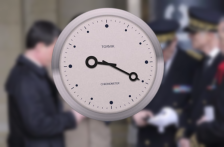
9:20
